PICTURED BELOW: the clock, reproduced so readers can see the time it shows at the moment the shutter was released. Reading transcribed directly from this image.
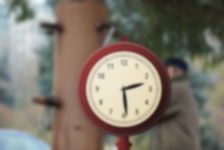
2:29
